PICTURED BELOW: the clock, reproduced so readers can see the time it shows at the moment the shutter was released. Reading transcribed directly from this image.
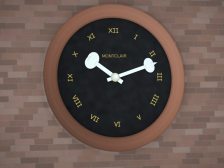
10:12
